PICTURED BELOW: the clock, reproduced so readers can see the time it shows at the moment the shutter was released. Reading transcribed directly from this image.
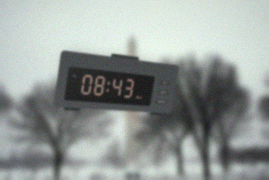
8:43
